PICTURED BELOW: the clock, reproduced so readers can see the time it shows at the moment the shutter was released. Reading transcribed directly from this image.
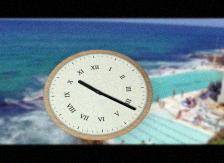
10:21
